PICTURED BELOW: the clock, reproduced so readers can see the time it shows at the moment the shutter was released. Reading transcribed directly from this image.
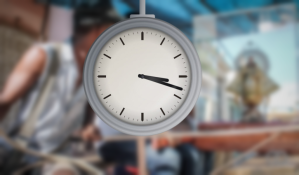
3:18
